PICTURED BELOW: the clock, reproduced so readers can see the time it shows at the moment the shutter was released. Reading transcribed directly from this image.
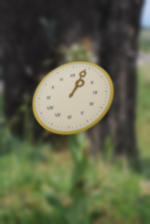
1:04
